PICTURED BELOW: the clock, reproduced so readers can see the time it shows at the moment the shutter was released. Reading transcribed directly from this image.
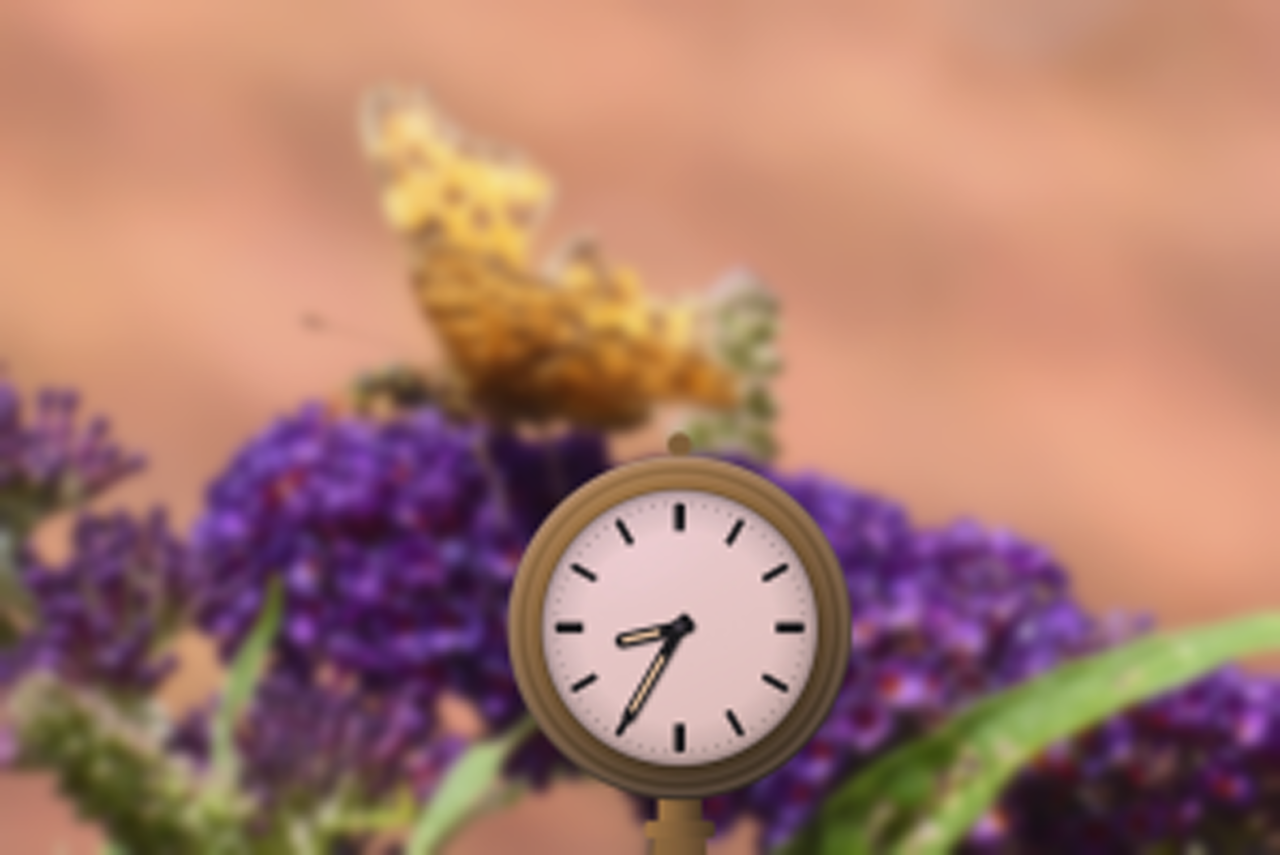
8:35
